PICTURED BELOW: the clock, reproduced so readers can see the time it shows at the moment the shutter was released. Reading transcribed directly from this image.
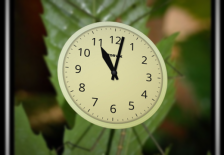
11:02
